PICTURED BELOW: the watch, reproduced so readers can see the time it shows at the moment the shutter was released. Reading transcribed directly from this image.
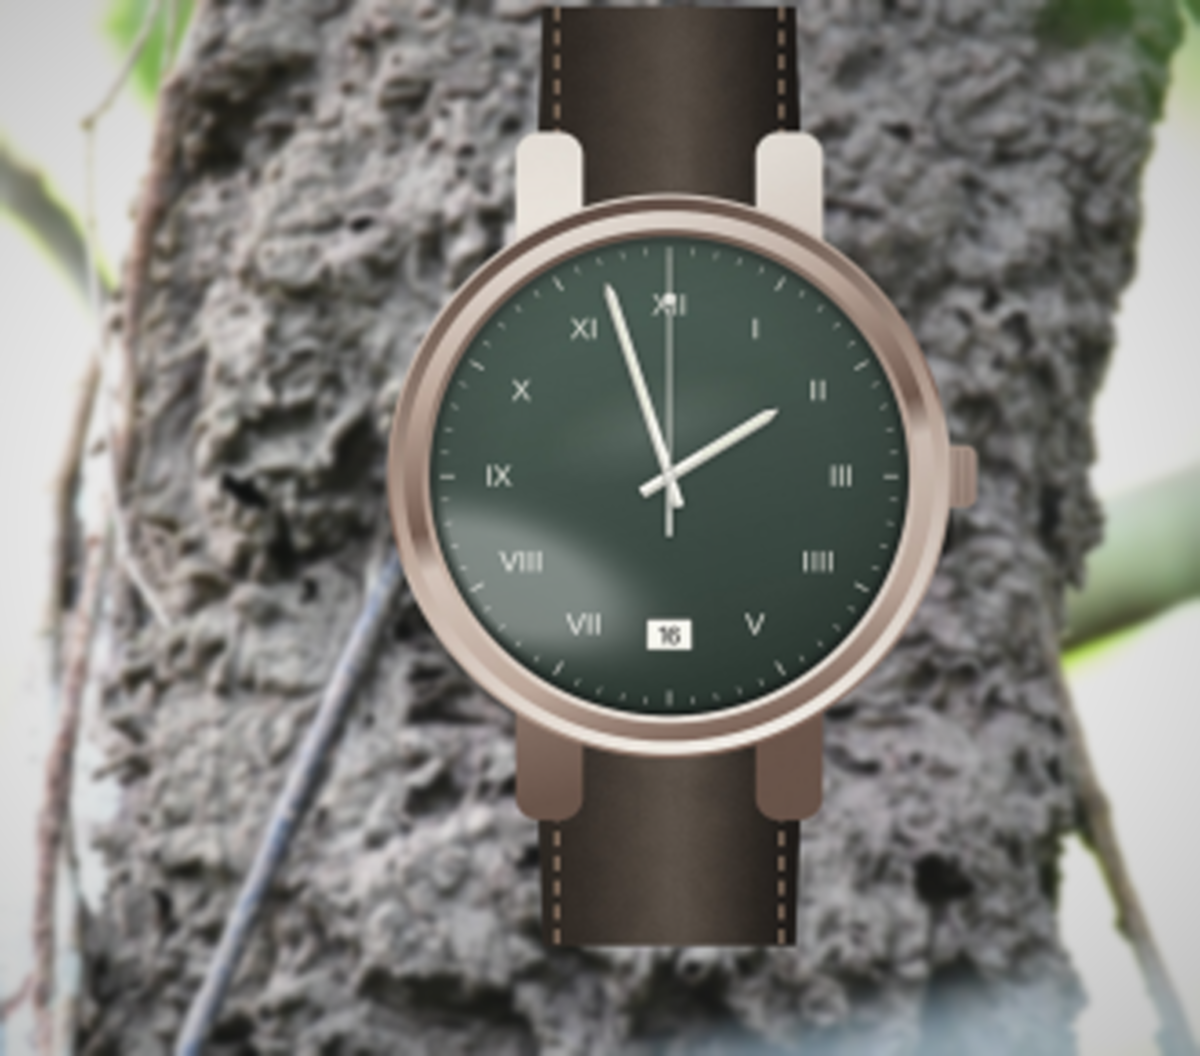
1:57:00
